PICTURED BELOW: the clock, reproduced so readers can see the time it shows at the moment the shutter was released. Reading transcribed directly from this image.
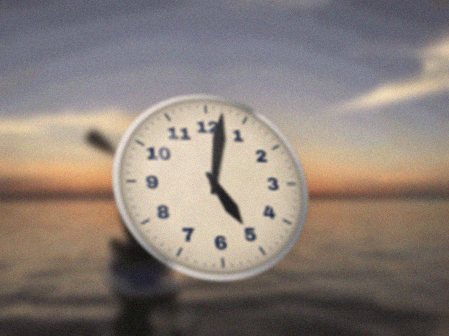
5:02
